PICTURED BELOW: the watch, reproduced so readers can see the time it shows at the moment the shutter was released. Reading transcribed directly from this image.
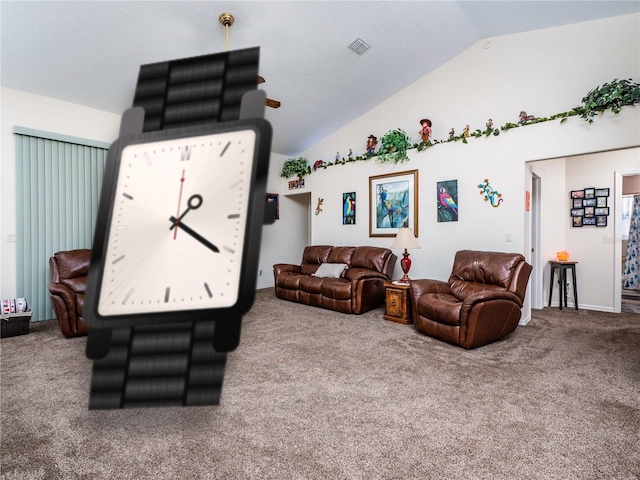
1:21:00
